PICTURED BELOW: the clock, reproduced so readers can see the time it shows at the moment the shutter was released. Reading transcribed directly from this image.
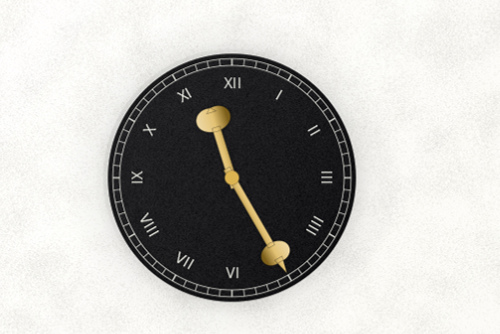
11:25
